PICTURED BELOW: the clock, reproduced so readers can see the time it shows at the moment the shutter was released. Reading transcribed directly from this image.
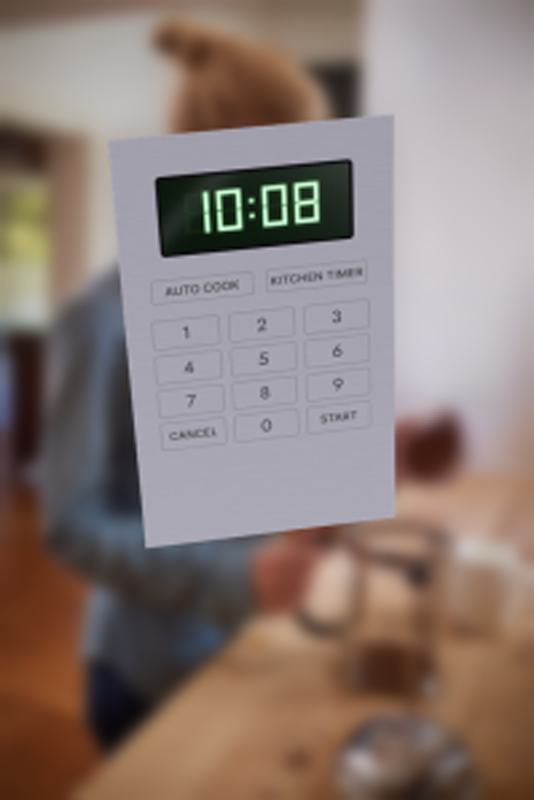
10:08
